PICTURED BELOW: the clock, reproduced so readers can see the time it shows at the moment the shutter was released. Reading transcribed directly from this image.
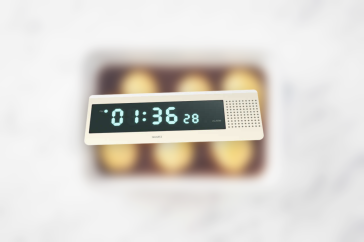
1:36:28
